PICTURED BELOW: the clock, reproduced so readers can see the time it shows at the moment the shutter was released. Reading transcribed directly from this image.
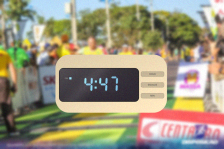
4:47
